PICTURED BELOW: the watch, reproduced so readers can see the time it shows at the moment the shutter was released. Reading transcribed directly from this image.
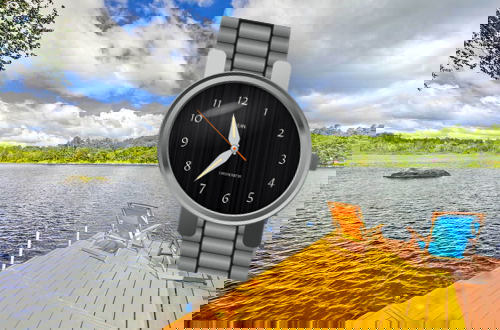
11:36:51
